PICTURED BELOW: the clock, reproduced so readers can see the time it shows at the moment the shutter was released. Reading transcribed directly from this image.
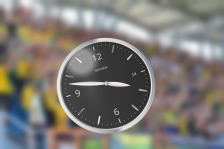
3:48
